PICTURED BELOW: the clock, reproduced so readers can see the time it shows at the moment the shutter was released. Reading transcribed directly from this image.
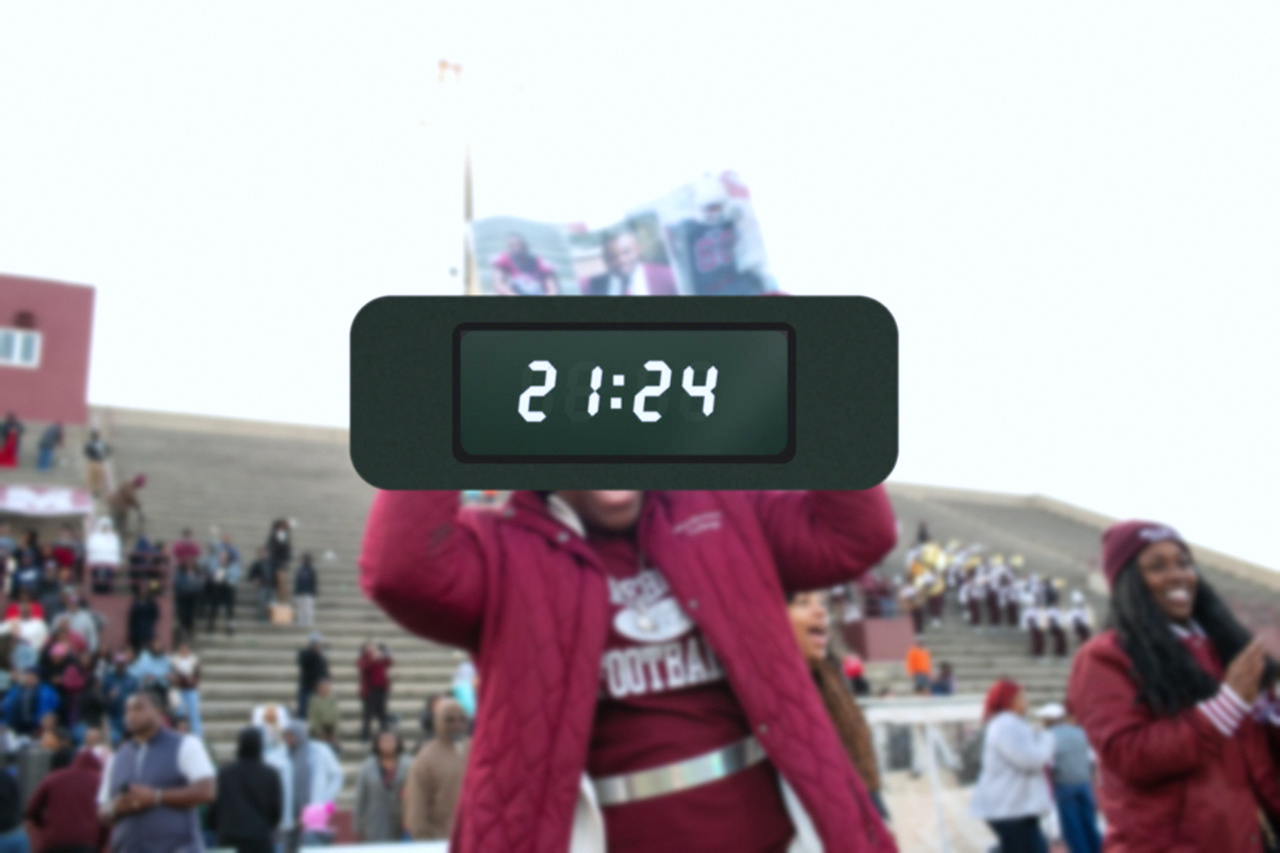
21:24
